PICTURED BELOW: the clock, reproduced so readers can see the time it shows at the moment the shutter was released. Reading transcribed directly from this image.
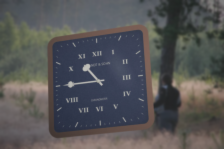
10:45
